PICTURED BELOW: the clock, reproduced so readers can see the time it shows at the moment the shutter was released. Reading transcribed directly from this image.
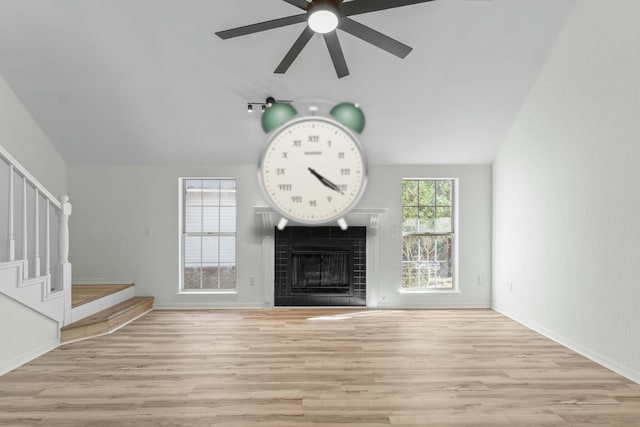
4:21
